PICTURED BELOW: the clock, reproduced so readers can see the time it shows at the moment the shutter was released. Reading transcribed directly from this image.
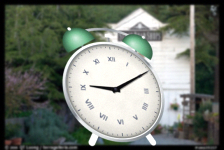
9:10
